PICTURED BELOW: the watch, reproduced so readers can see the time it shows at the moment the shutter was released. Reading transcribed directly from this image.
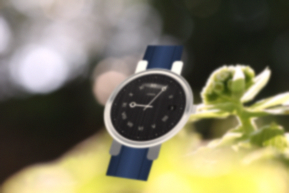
9:05
